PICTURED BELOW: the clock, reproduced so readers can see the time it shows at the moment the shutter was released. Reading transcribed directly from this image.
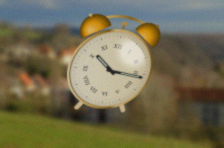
10:16
